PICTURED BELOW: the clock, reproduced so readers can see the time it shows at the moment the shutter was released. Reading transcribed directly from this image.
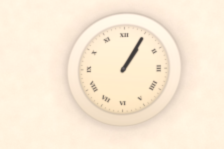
1:05
